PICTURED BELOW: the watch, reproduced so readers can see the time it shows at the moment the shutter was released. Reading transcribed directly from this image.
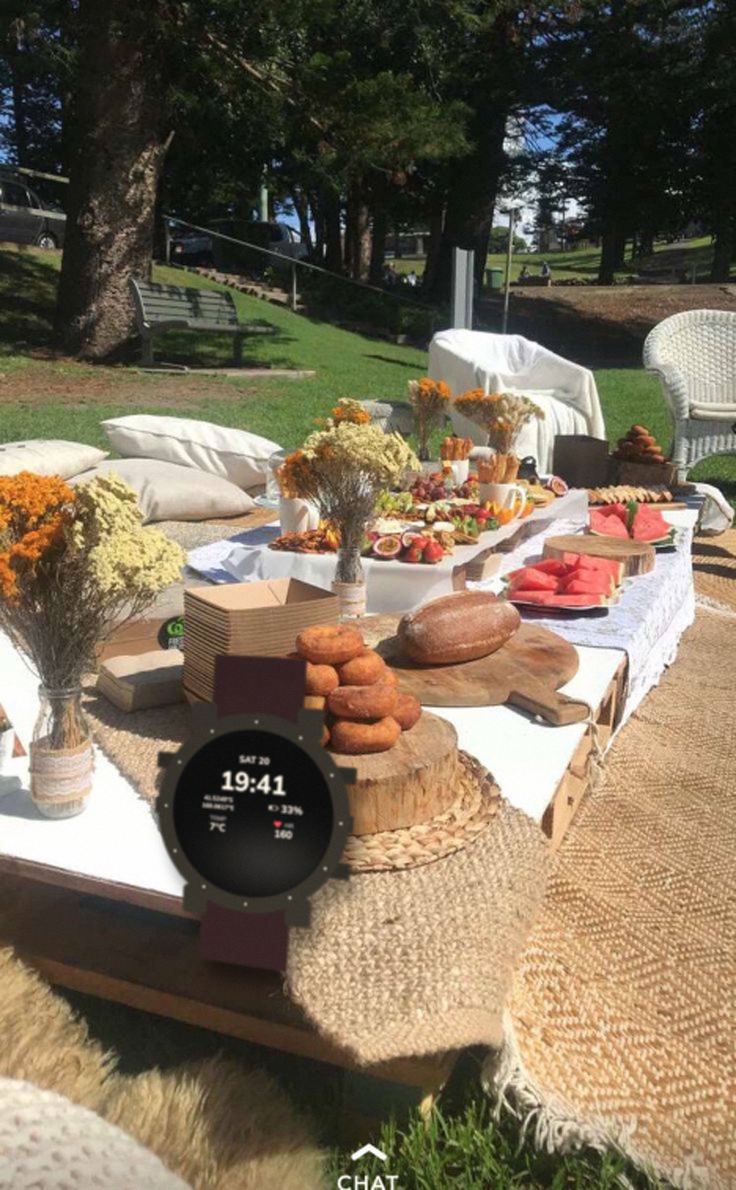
19:41
